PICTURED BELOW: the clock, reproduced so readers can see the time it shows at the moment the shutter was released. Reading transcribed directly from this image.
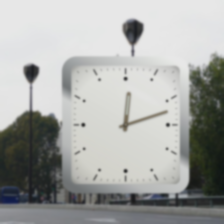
12:12
